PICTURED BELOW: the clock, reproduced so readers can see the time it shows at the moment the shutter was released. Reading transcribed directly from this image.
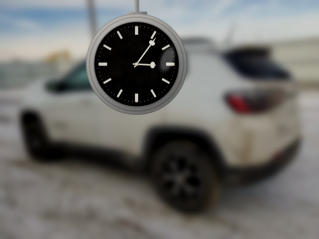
3:06
